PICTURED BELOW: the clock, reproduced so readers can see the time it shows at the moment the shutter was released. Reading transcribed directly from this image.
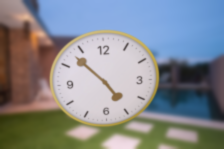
4:53
